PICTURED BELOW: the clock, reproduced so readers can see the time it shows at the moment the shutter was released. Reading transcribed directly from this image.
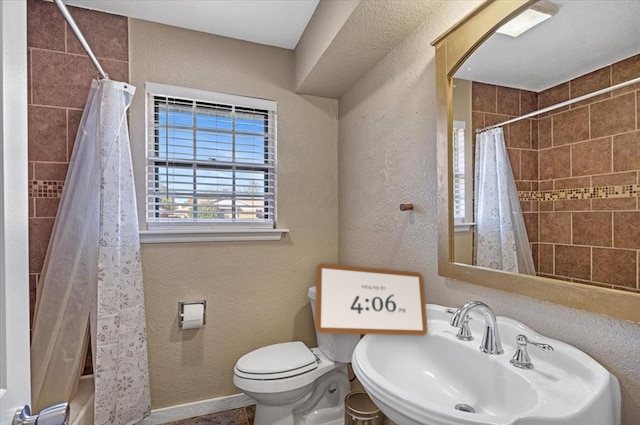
4:06
